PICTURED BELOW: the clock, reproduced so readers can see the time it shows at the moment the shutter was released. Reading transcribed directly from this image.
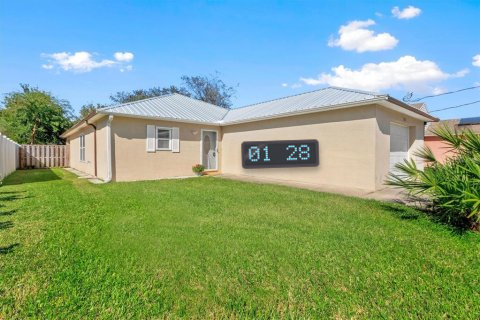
1:28
